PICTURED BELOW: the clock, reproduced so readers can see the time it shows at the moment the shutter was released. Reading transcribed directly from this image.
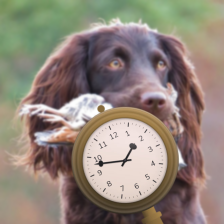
1:48
